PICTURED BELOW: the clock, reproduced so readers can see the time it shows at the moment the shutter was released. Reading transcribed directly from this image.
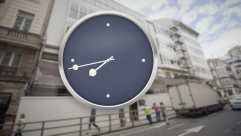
7:43
